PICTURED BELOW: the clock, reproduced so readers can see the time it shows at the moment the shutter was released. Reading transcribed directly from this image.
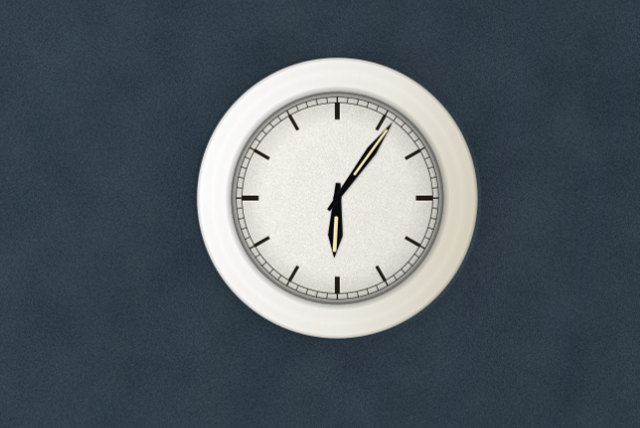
6:06
